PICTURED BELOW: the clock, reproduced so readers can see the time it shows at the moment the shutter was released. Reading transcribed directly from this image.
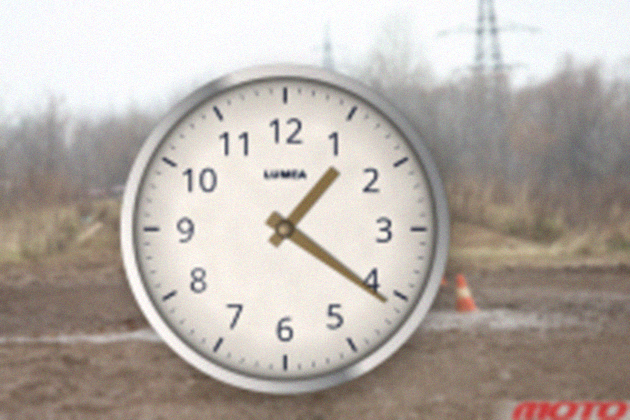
1:21
